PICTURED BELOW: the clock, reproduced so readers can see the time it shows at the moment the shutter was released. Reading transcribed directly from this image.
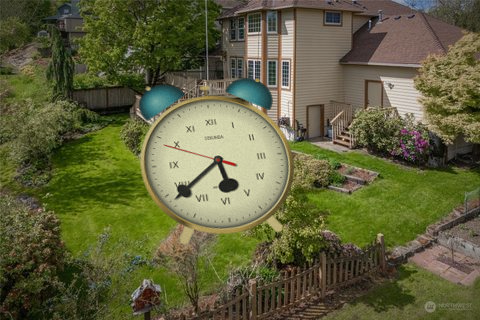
5:38:49
